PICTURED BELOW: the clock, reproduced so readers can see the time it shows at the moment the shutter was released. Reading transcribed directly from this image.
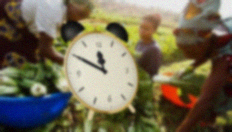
11:50
